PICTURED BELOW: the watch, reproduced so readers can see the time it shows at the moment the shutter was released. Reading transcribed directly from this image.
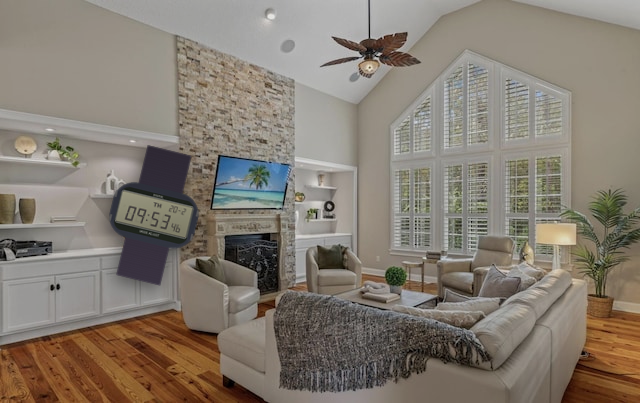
9:53
